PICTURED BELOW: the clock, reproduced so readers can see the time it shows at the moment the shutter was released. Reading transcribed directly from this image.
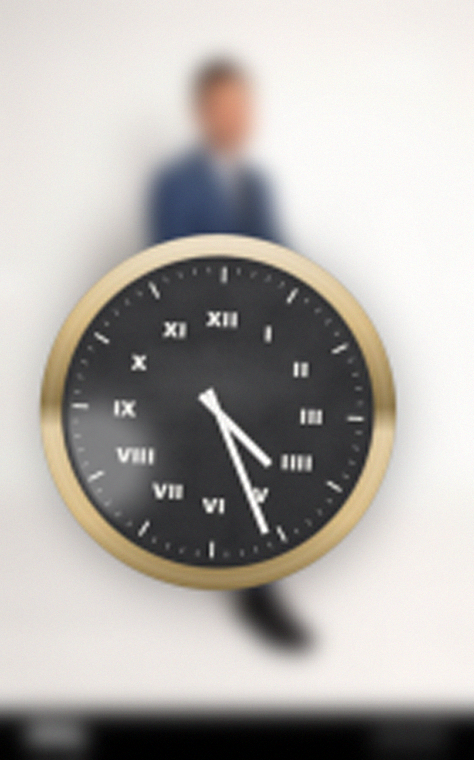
4:26
